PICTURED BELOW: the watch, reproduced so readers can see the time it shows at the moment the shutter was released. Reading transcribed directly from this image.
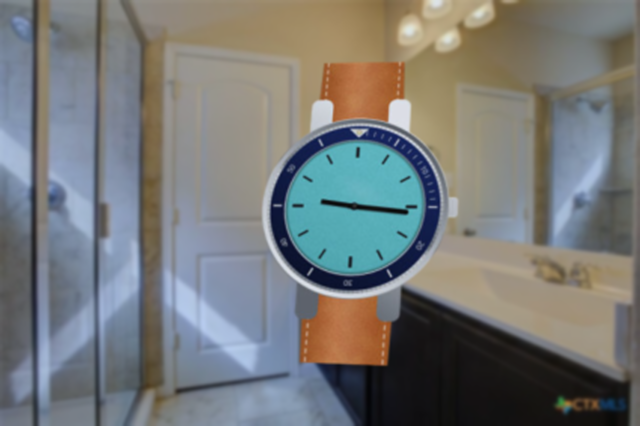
9:16
